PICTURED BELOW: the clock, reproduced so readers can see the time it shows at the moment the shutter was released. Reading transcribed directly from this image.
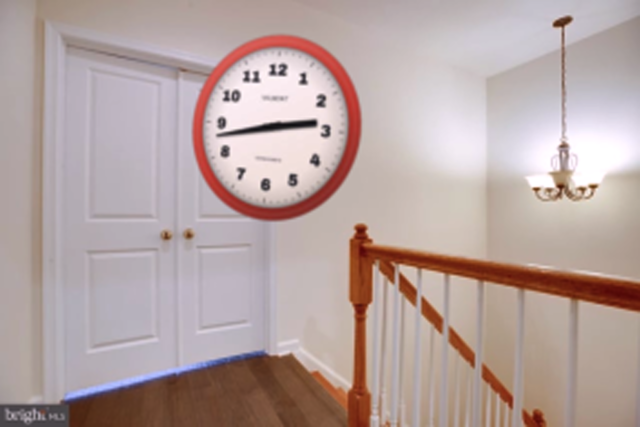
2:43
